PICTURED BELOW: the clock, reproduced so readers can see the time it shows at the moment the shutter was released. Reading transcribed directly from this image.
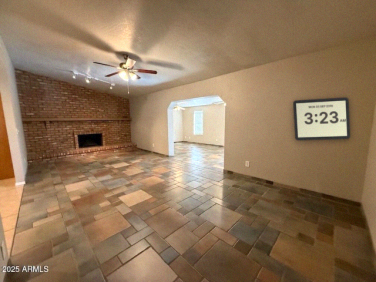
3:23
